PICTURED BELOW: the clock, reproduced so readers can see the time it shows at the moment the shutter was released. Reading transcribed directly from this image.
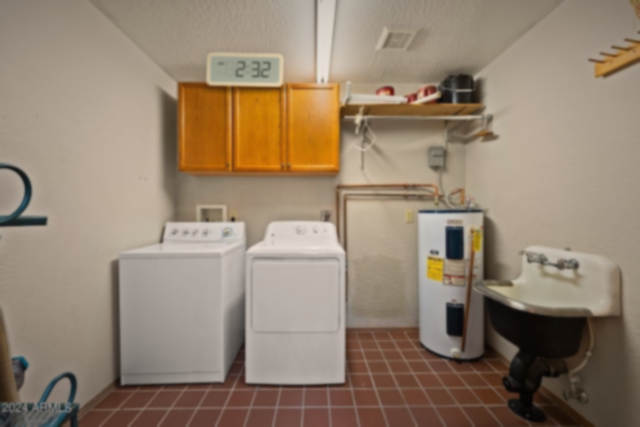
2:32
